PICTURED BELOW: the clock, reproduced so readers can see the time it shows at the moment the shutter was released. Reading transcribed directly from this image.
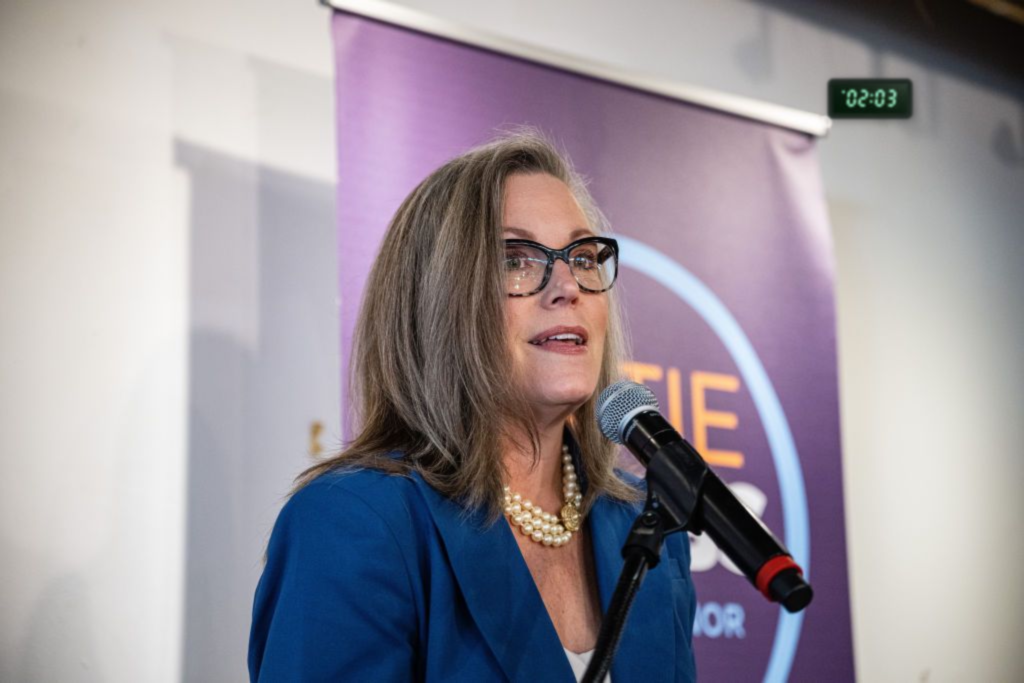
2:03
